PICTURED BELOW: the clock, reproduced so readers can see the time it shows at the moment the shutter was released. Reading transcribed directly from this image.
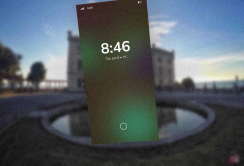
8:46
